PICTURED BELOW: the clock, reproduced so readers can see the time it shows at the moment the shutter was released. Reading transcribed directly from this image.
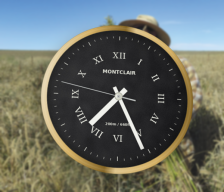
7:25:47
